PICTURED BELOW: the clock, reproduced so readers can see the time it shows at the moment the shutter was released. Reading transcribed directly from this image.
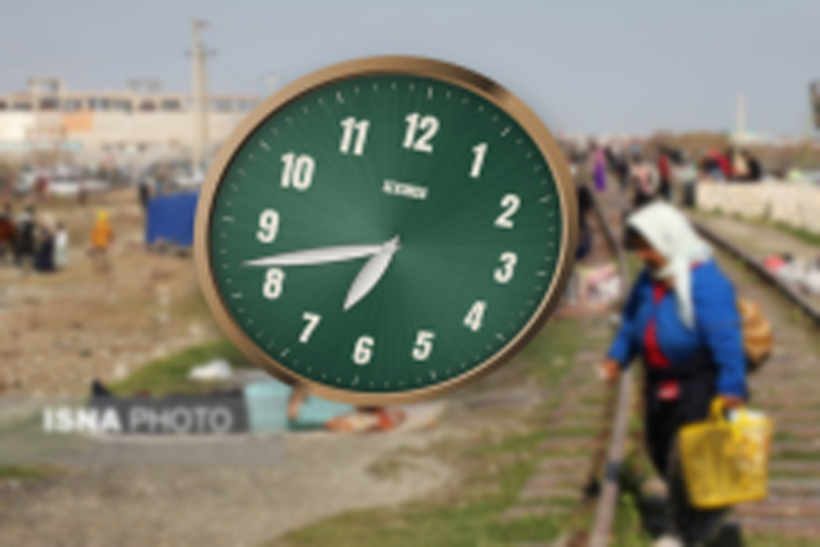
6:42
